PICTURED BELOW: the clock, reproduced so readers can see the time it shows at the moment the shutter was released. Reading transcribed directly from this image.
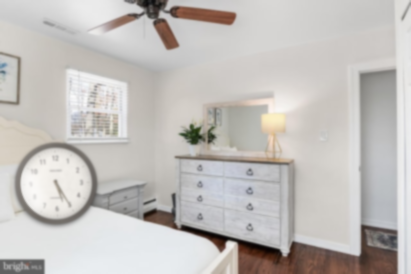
5:25
